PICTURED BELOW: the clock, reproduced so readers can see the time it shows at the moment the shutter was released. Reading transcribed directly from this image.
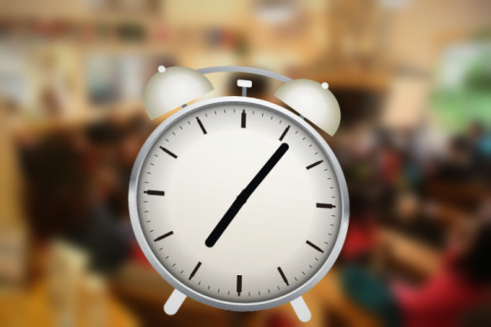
7:06
